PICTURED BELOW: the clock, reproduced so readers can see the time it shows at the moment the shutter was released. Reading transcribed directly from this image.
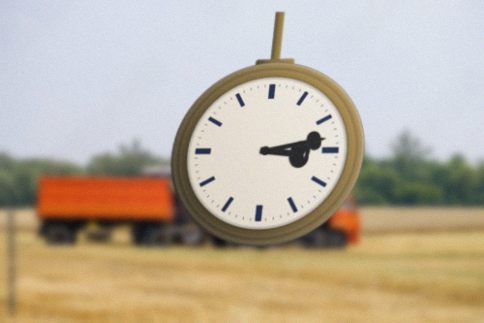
3:13
